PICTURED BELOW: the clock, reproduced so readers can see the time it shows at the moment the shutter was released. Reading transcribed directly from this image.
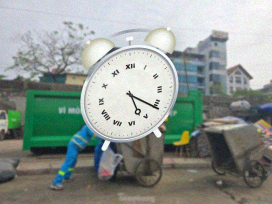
5:21
